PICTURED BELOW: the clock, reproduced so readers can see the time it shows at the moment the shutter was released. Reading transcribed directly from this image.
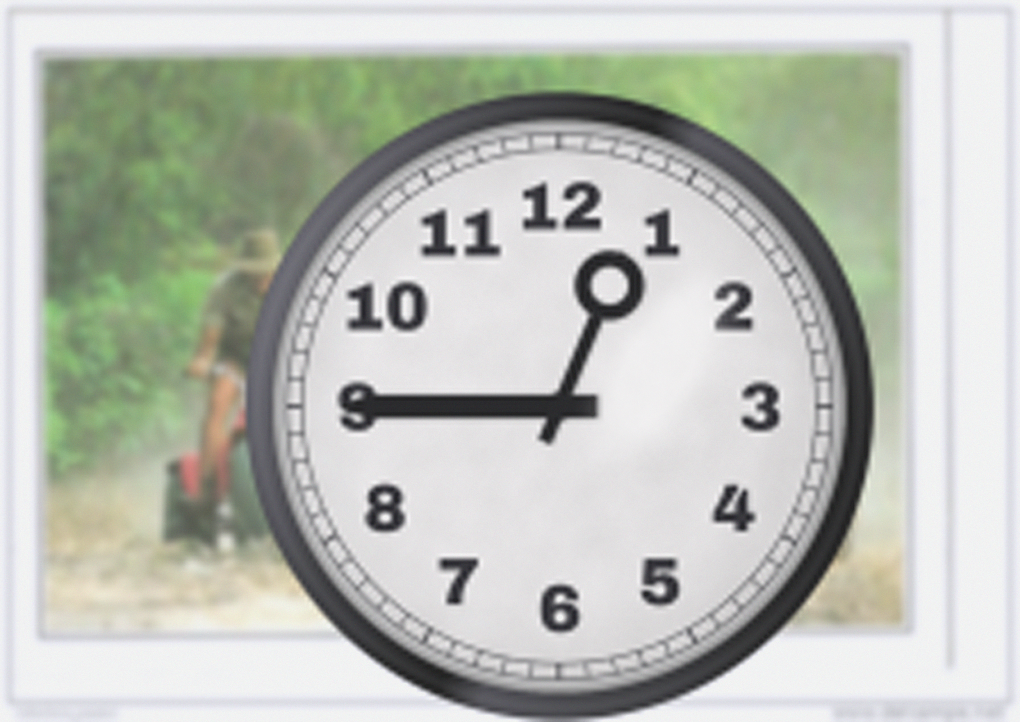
12:45
